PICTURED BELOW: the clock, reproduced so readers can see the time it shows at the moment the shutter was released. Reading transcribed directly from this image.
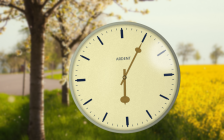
6:05
